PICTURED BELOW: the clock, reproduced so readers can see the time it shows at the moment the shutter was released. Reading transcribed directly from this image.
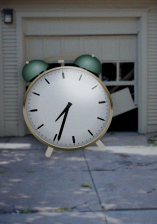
7:34
